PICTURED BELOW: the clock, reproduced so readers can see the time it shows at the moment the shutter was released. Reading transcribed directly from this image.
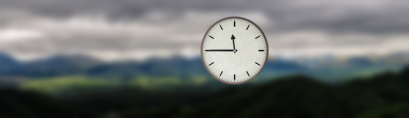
11:45
